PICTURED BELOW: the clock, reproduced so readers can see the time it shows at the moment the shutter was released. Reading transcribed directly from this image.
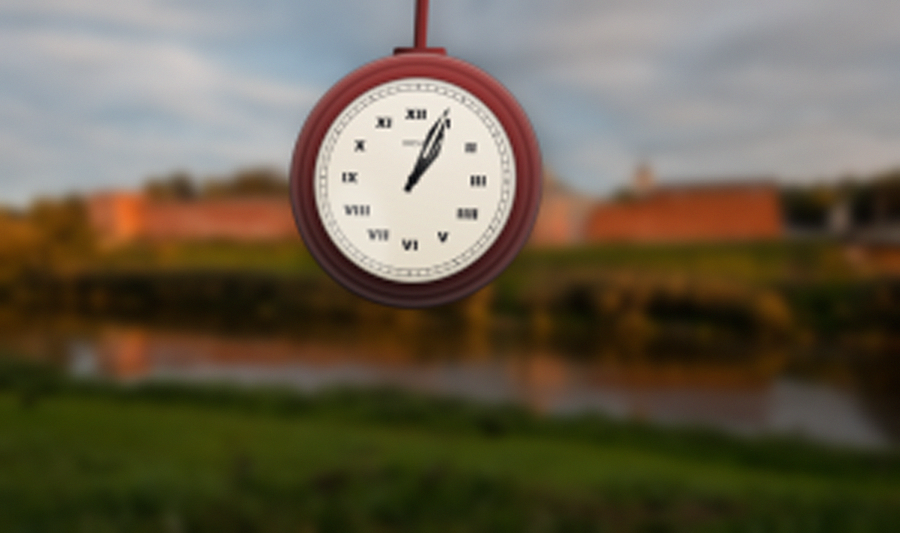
1:04
